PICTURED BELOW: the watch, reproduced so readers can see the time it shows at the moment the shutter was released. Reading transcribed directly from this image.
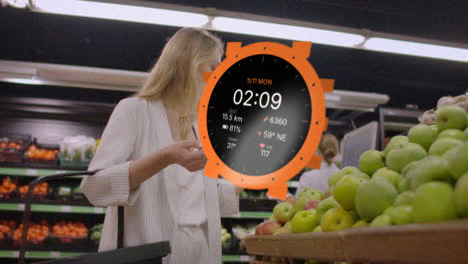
2:09
